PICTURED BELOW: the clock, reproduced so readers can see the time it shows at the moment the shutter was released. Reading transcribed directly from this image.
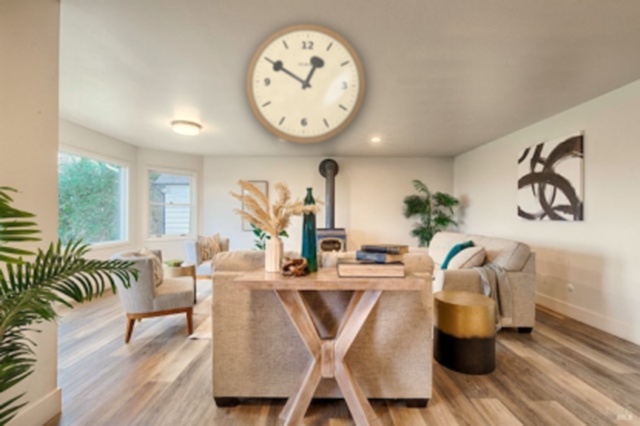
12:50
